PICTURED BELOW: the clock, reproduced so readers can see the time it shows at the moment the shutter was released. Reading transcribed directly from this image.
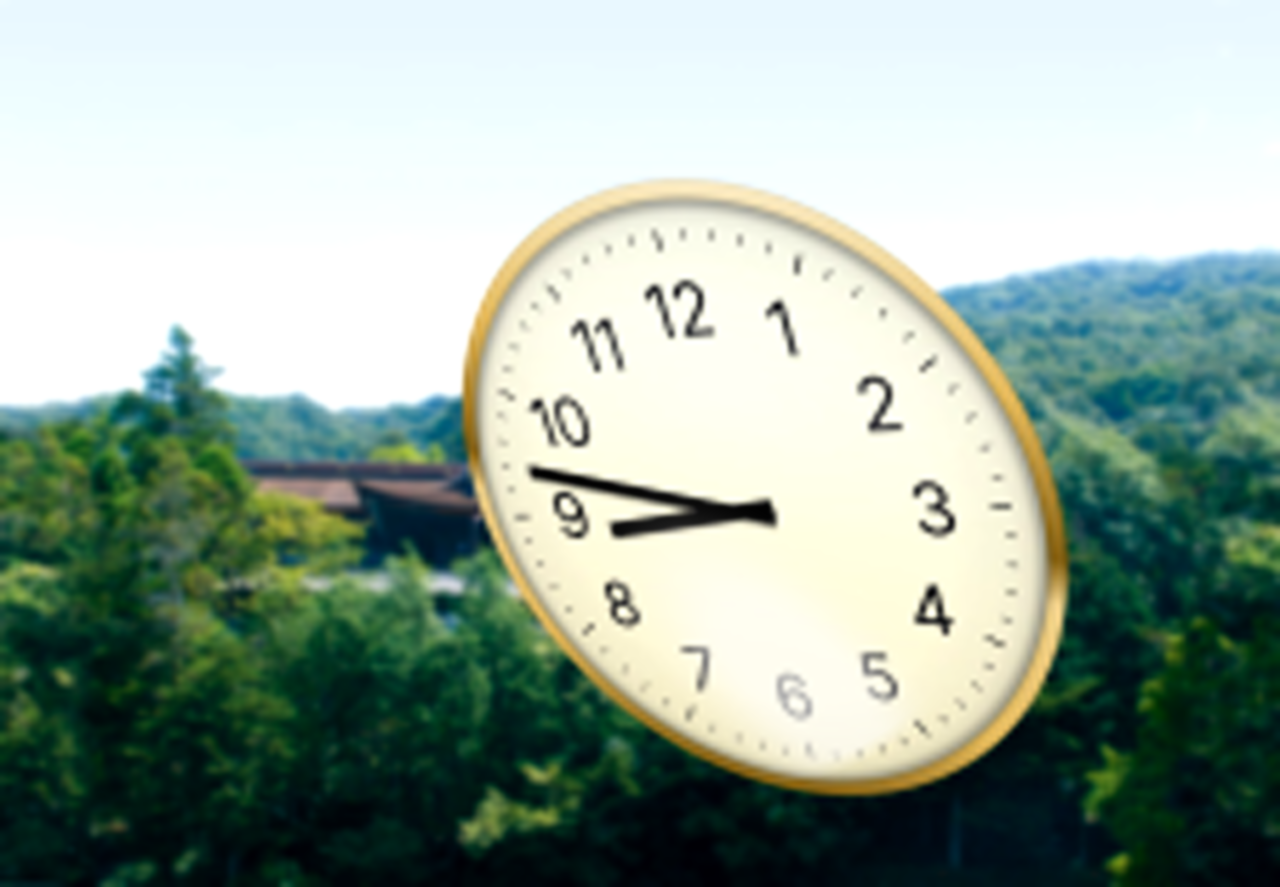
8:47
